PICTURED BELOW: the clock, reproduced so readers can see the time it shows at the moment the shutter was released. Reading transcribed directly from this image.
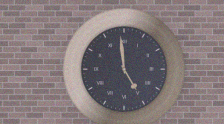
4:59
